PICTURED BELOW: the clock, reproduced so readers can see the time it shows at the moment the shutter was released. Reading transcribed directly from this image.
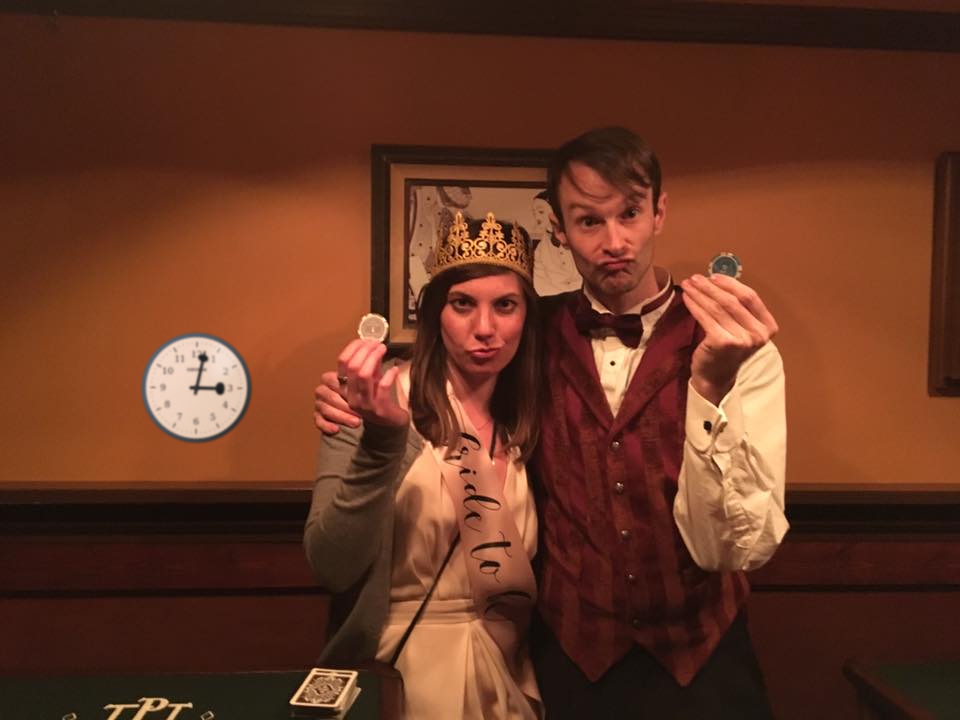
3:02
